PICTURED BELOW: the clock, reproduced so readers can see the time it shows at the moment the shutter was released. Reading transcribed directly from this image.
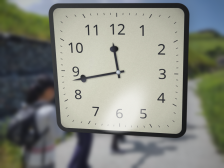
11:43
